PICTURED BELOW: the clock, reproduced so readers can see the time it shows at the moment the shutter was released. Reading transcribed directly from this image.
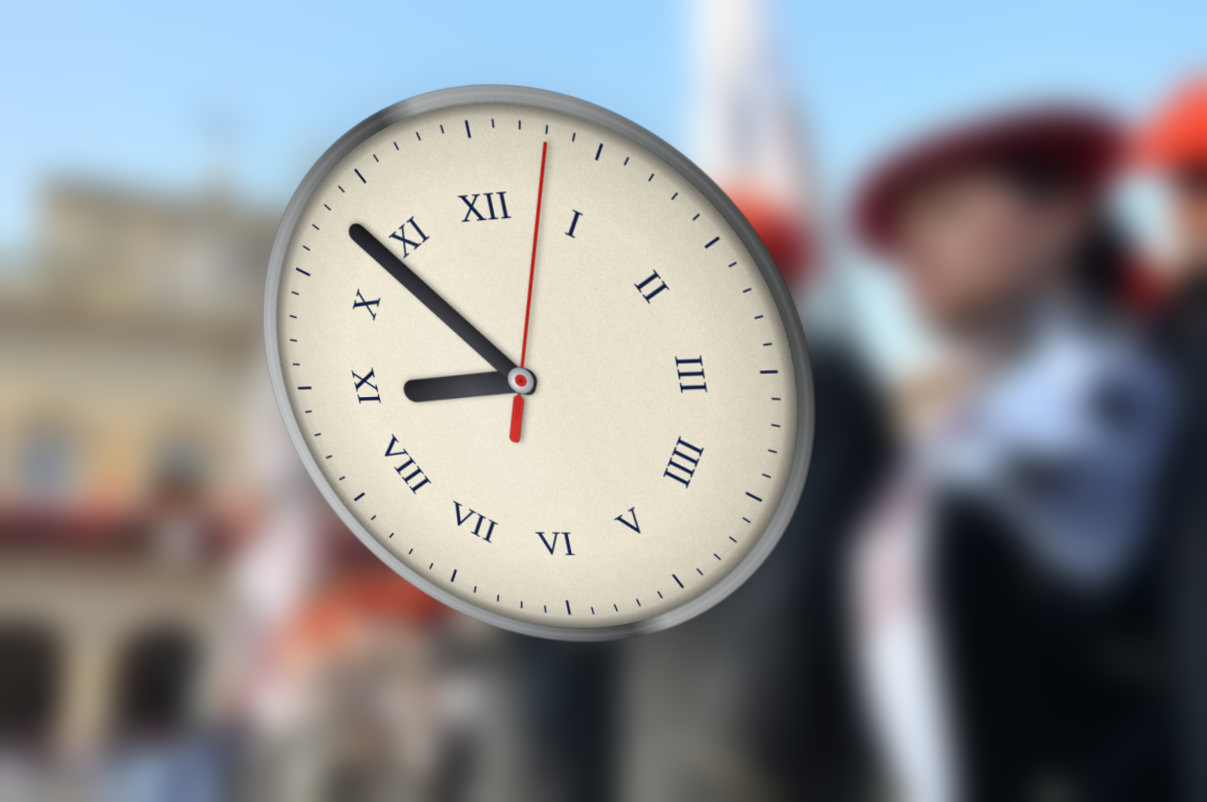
8:53:03
